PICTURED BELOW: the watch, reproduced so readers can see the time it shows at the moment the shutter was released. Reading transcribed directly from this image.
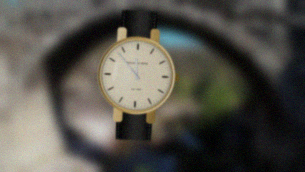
11:53
